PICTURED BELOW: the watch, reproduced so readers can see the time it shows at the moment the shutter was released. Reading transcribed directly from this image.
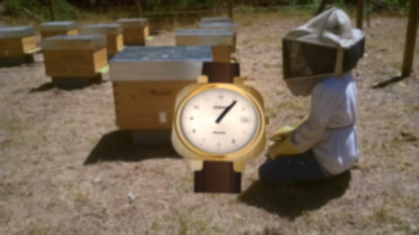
1:06
